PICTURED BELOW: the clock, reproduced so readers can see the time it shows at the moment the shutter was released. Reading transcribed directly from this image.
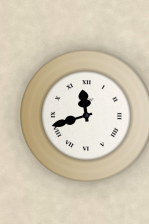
11:42
